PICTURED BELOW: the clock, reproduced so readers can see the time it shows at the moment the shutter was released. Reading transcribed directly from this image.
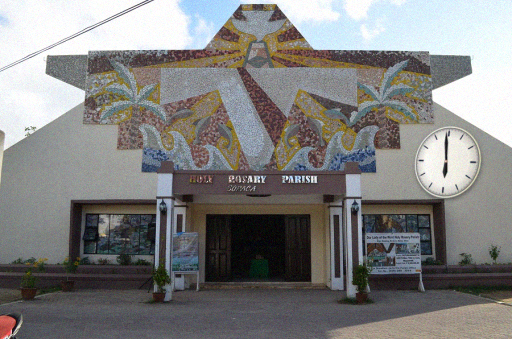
5:59
